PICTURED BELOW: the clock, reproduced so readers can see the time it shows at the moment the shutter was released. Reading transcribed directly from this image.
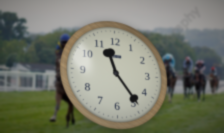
11:24
